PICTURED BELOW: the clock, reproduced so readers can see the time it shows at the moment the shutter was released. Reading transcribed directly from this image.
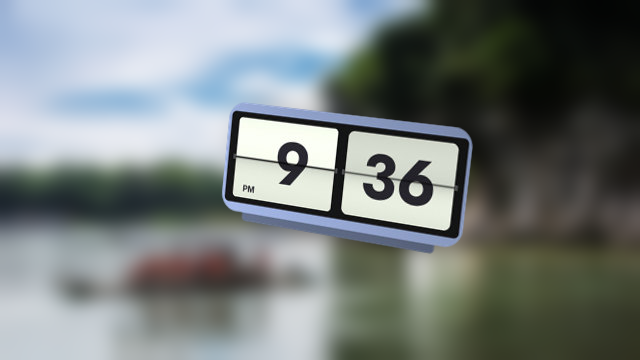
9:36
